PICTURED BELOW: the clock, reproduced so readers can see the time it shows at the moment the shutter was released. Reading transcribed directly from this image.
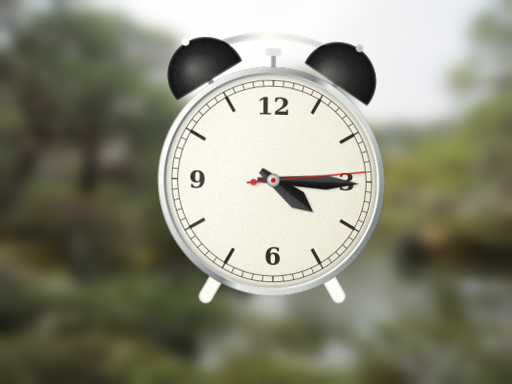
4:15:14
